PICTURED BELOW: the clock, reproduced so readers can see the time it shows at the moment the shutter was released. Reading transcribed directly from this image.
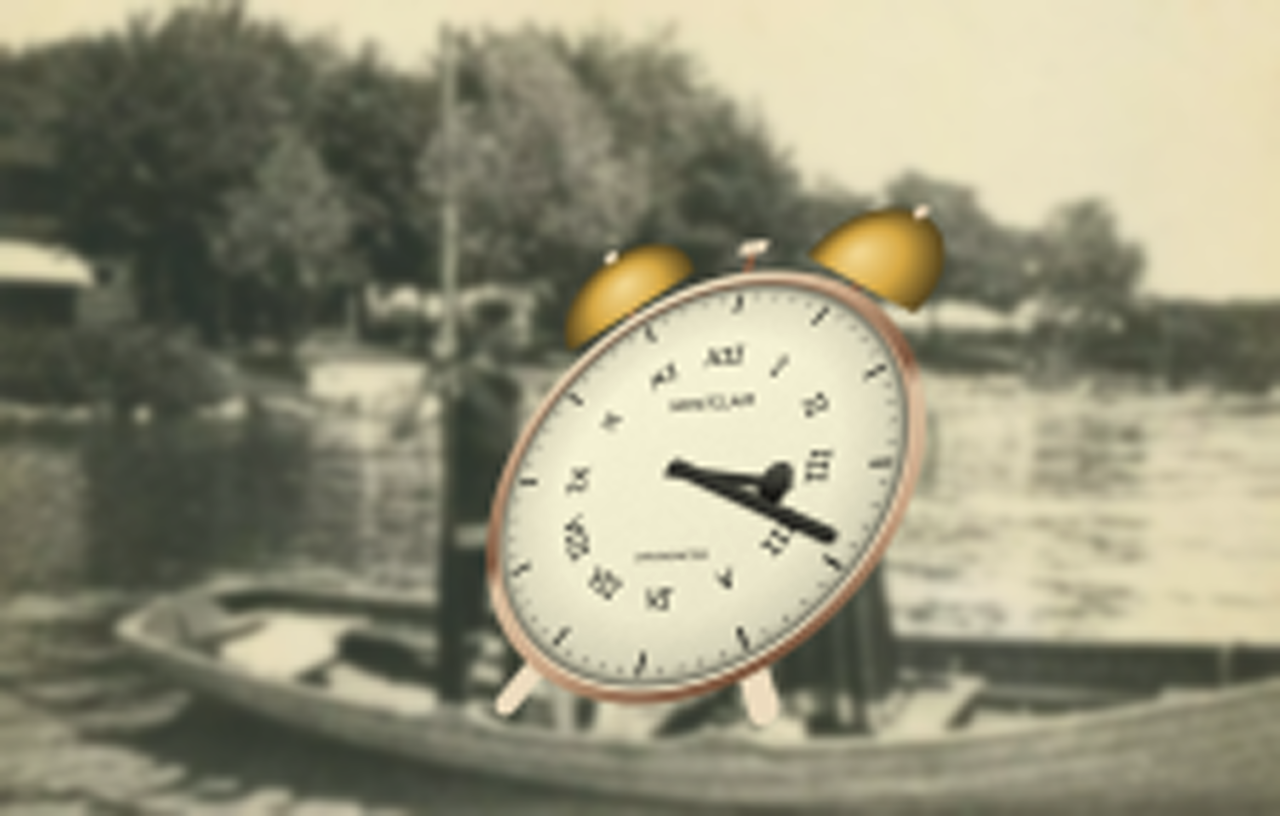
3:19
